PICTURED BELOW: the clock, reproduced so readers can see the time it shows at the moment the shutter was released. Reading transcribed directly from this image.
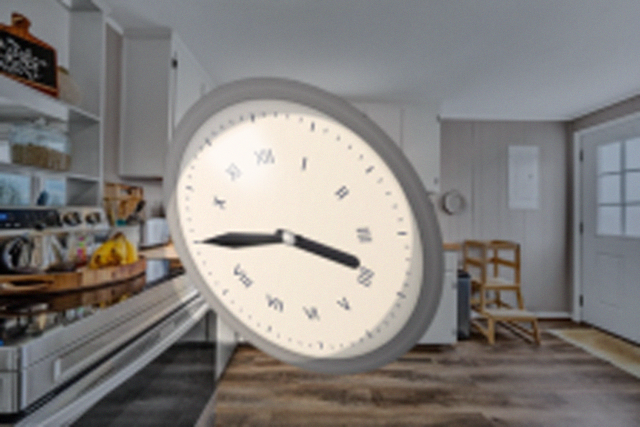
3:45
